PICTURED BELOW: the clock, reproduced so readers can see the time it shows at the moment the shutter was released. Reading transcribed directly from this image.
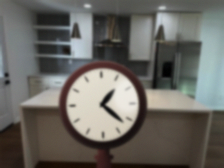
1:22
